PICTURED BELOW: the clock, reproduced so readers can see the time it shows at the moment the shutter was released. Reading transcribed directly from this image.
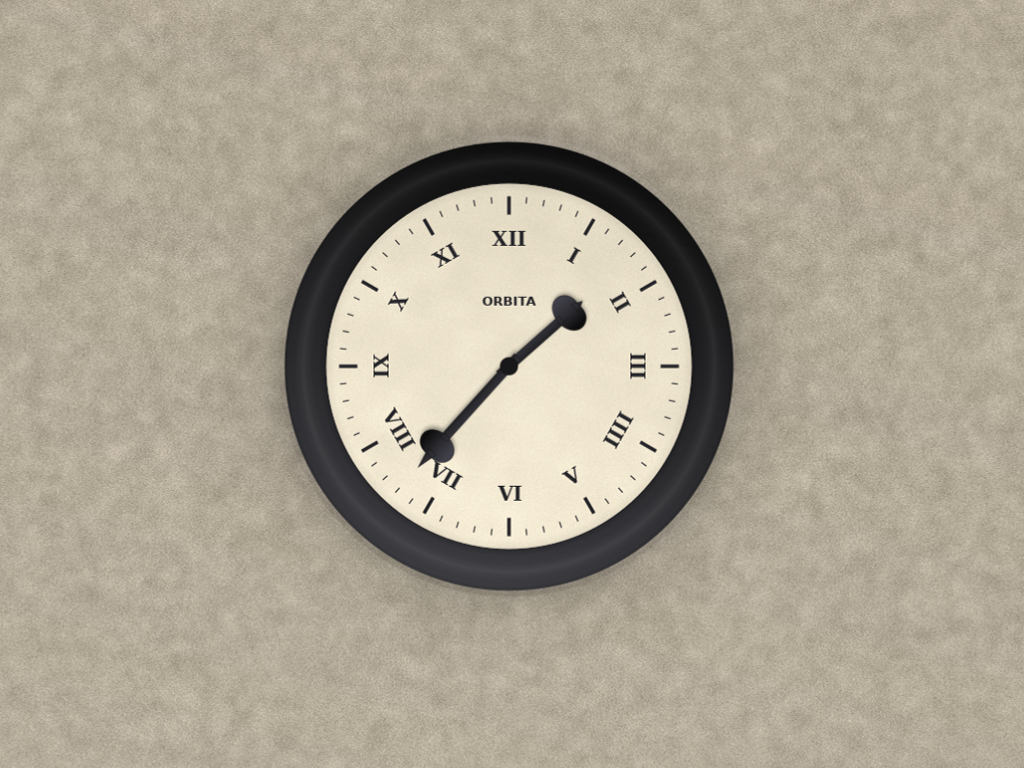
1:37
